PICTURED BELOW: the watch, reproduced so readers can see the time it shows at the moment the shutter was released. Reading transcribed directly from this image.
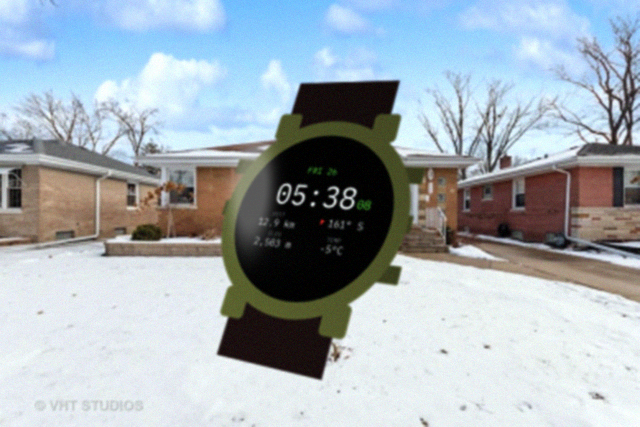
5:38
